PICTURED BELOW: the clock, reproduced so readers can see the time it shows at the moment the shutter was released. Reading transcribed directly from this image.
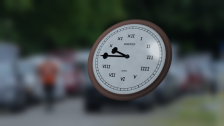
9:45
